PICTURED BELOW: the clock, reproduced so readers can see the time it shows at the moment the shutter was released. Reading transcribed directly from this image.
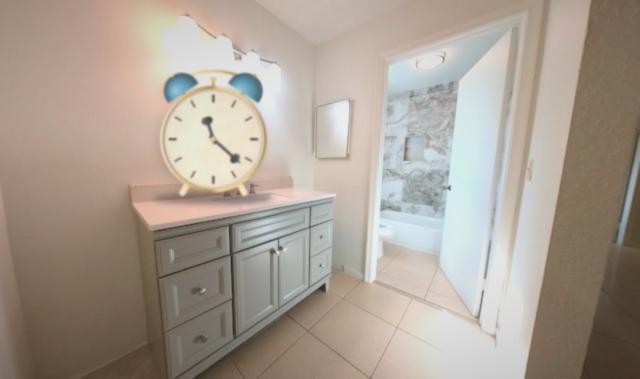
11:22
